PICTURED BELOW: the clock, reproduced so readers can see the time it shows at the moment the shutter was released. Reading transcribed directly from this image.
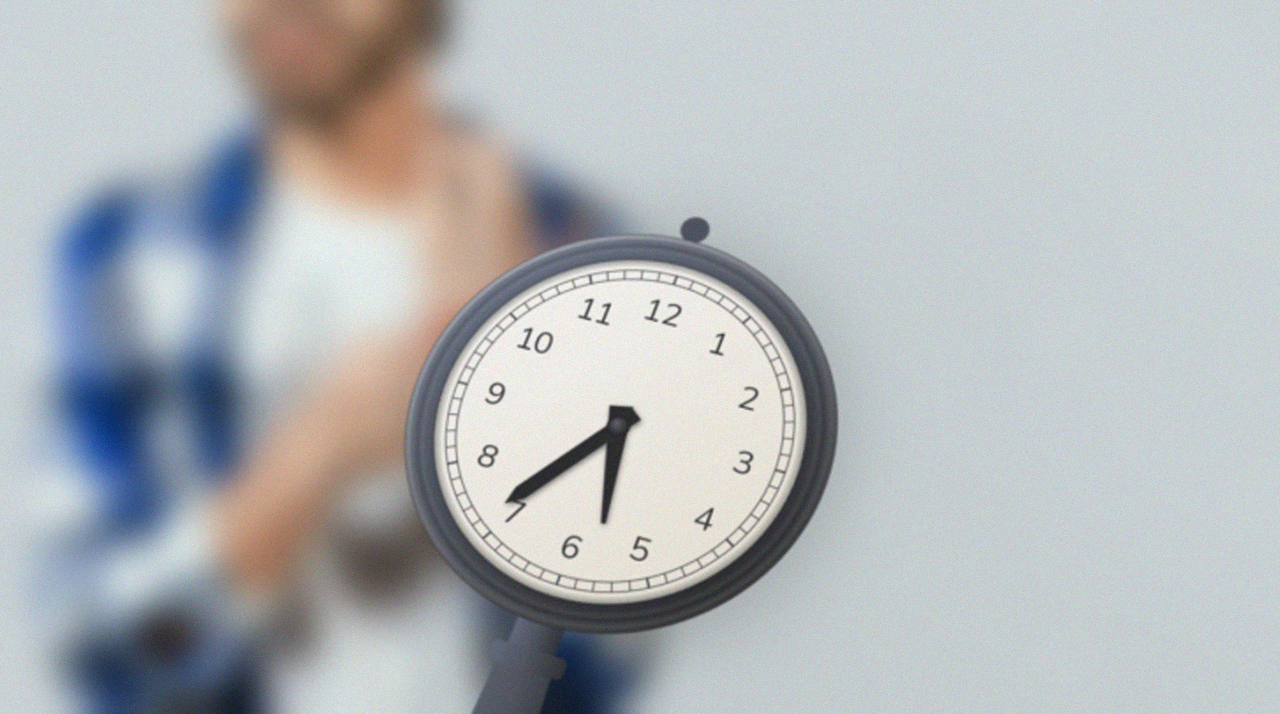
5:36
